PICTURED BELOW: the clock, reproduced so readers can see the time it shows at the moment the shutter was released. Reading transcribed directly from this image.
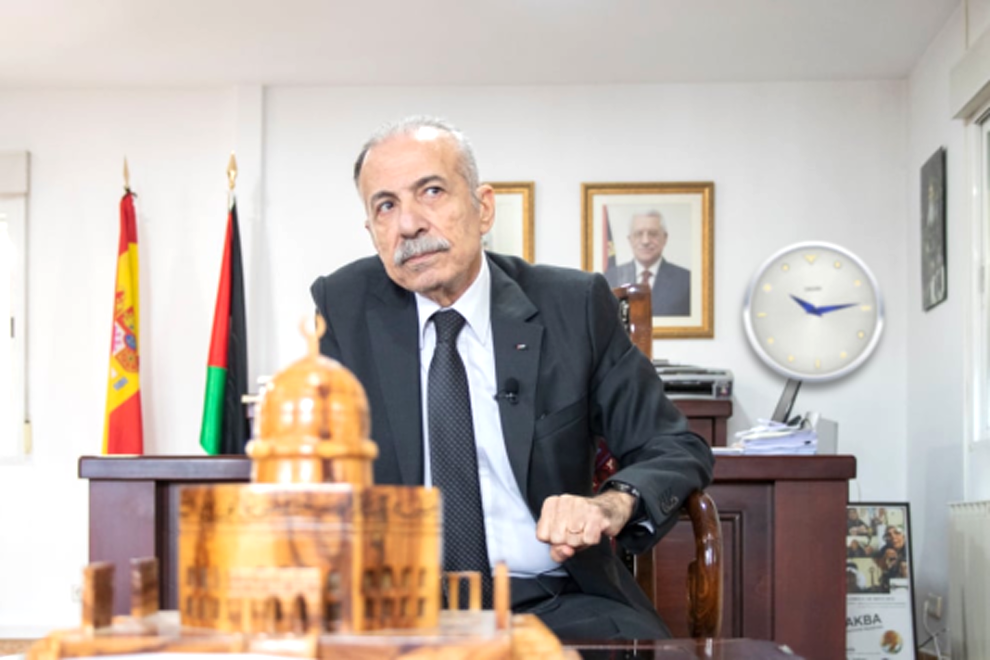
10:14
